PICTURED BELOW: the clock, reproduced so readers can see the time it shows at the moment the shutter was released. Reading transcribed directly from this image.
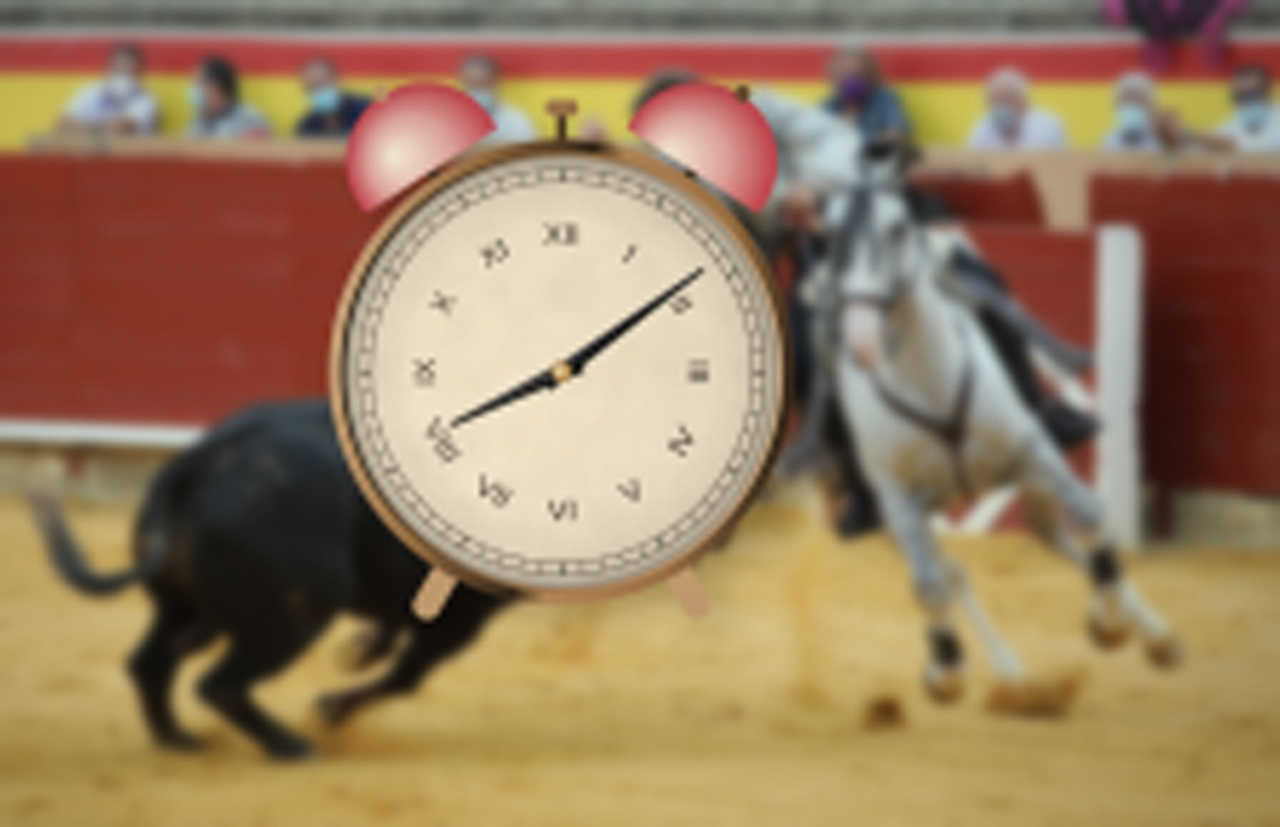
8:09
